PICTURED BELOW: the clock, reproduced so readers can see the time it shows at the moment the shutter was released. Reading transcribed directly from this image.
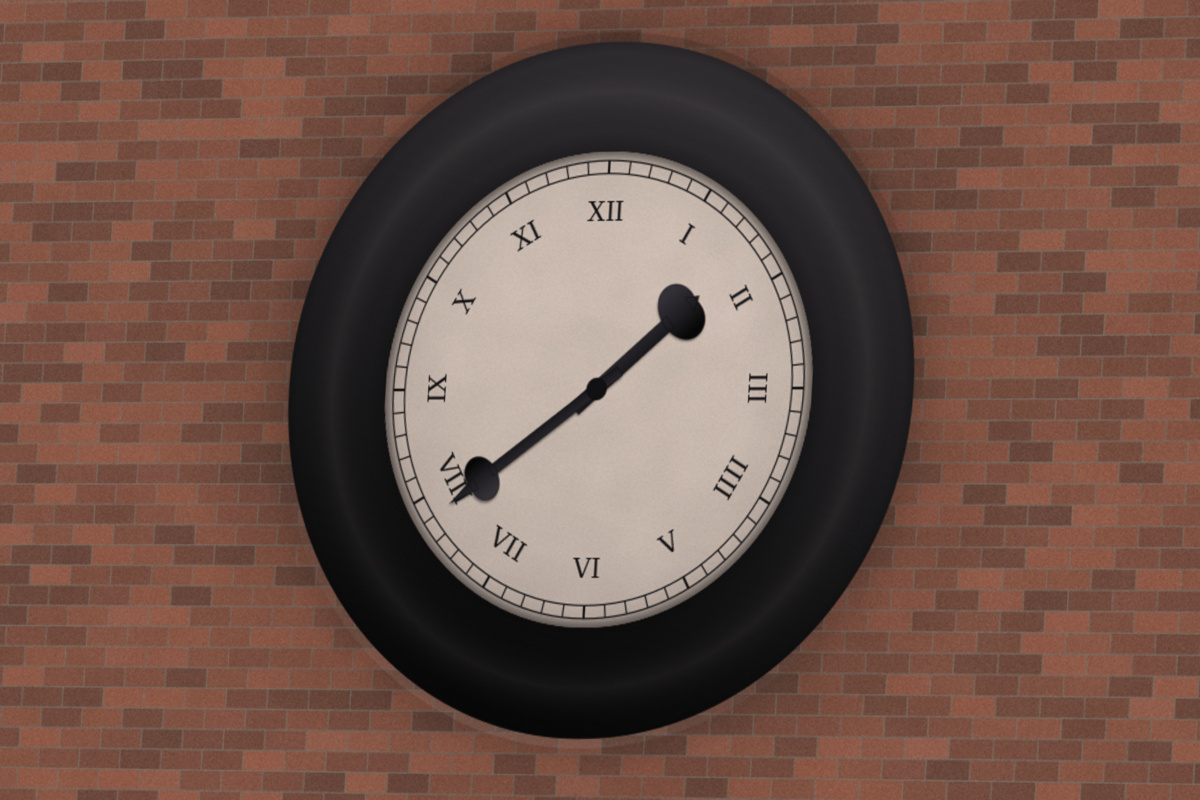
1:39
